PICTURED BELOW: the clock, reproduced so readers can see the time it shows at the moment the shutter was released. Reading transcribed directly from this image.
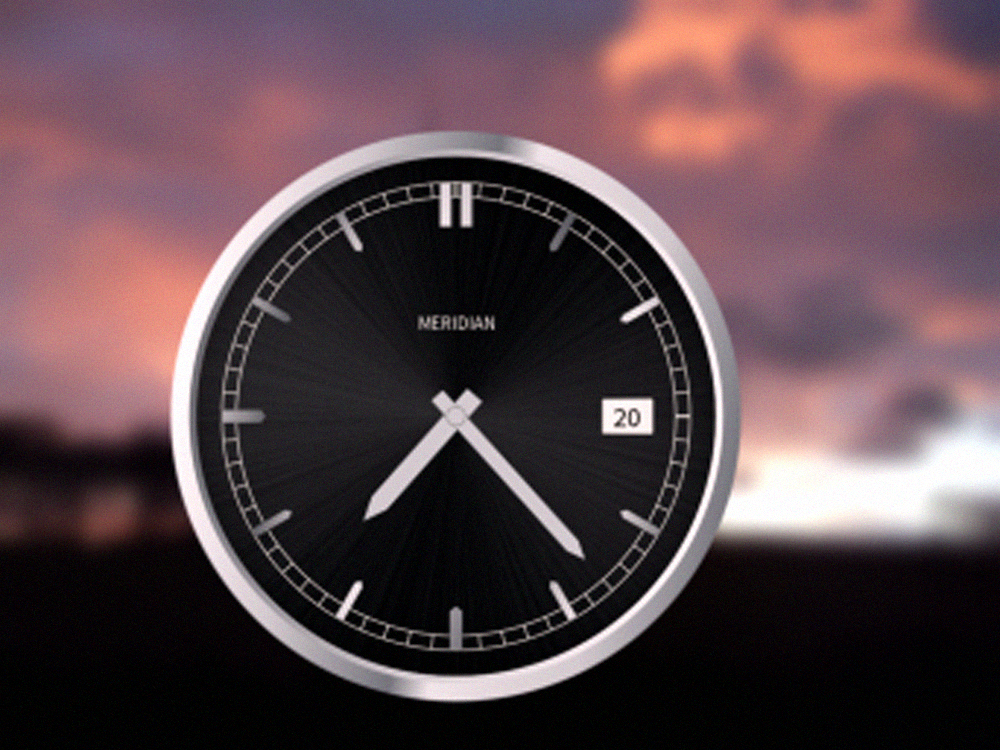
7:23
